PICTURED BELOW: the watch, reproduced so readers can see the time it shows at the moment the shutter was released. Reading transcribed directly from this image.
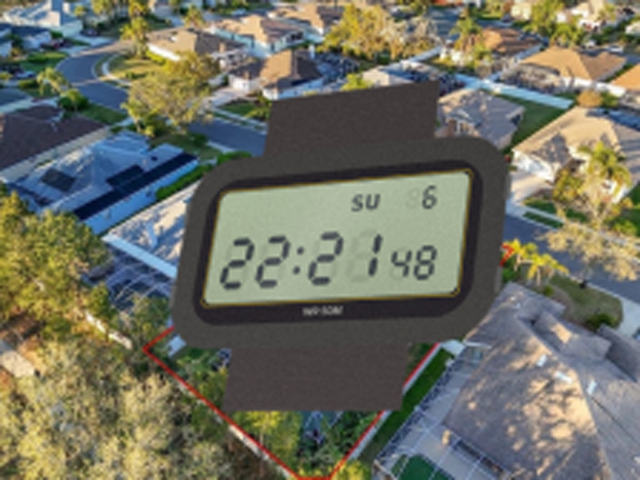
22:21:48
